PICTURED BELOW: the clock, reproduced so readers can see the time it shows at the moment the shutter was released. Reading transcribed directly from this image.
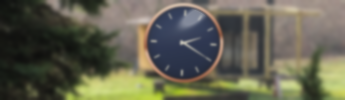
2:20
